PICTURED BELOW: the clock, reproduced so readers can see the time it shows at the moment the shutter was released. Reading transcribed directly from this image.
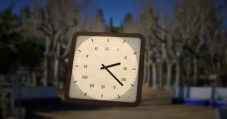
2:22
